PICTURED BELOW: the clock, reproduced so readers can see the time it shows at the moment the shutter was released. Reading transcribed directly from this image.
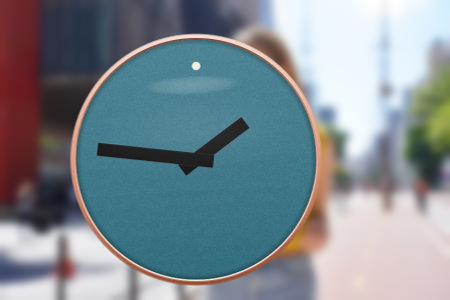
1:46
